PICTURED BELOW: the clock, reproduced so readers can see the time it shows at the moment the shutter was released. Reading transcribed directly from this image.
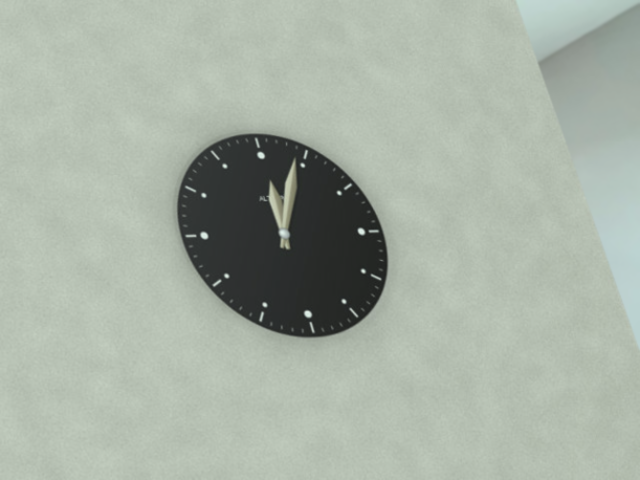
12:04
